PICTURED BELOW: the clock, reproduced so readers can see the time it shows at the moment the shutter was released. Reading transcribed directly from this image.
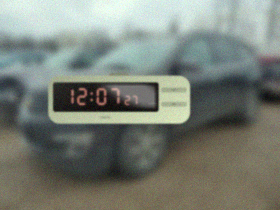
12:07
